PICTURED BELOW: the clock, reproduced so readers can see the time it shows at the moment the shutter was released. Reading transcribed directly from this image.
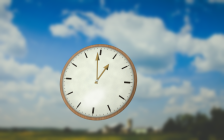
12:59
